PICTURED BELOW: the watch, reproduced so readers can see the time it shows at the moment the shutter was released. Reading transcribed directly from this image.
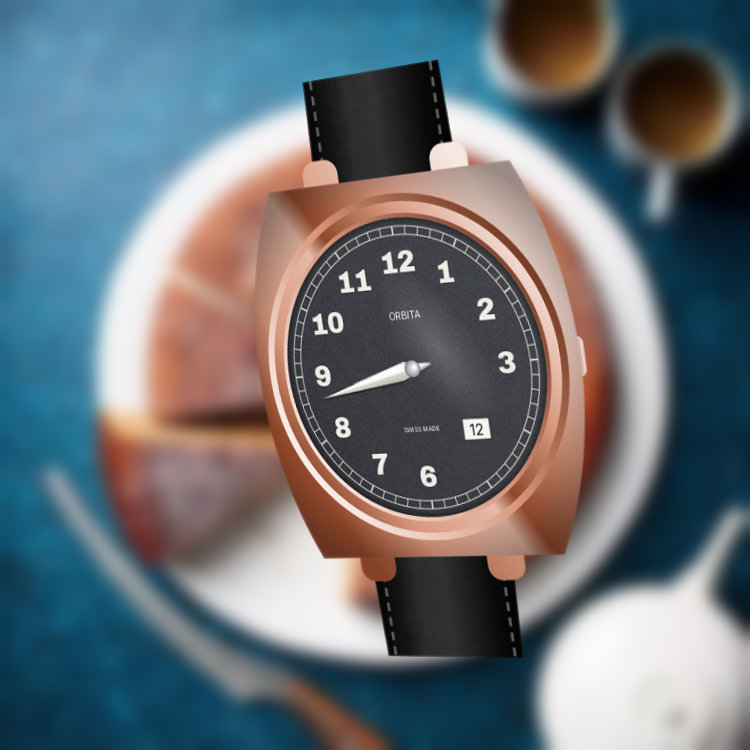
8:43
